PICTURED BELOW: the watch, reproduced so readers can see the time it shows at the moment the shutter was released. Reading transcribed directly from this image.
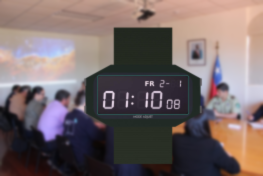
1:10:08
